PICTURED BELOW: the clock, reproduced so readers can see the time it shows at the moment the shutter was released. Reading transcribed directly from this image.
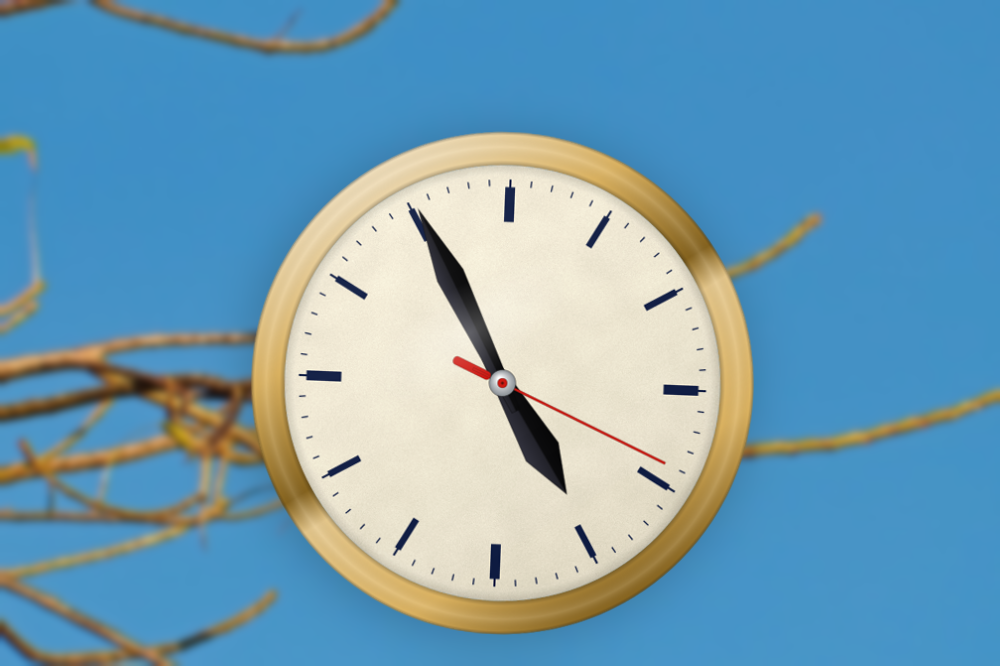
4:55:19
